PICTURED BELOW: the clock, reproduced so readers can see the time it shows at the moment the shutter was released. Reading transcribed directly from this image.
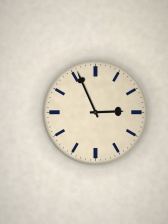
2:56
